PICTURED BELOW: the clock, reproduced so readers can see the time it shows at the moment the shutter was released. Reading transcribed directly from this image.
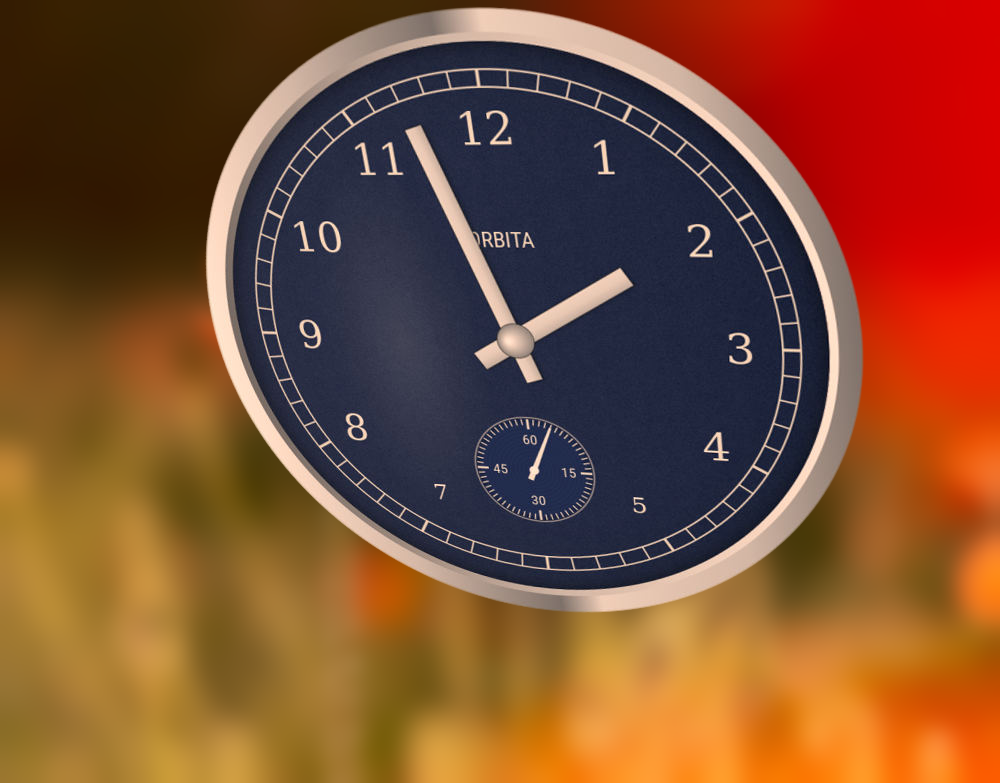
1:57:04
